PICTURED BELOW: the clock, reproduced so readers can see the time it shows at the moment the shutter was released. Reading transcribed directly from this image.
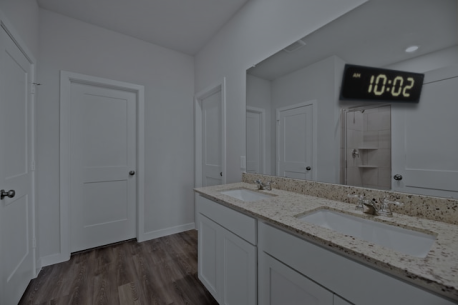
10:02
